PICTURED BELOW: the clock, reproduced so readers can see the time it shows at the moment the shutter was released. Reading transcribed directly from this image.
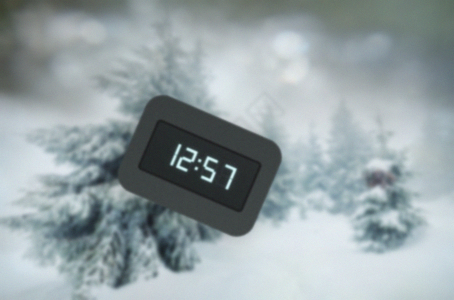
12:57
